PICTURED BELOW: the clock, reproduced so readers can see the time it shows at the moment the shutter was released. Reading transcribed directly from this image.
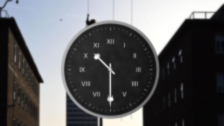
10:30
